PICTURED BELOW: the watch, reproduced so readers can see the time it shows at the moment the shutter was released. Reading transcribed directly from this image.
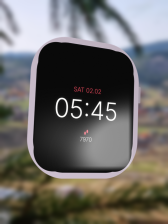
5:45
